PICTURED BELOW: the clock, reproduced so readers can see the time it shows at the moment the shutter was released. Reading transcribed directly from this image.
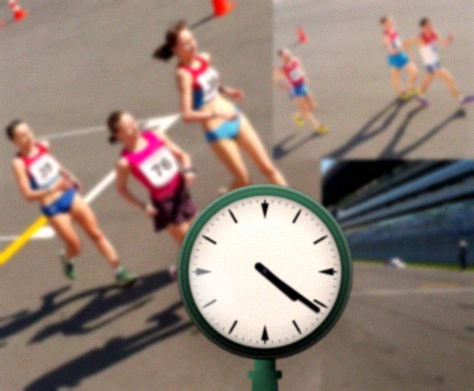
4:21
